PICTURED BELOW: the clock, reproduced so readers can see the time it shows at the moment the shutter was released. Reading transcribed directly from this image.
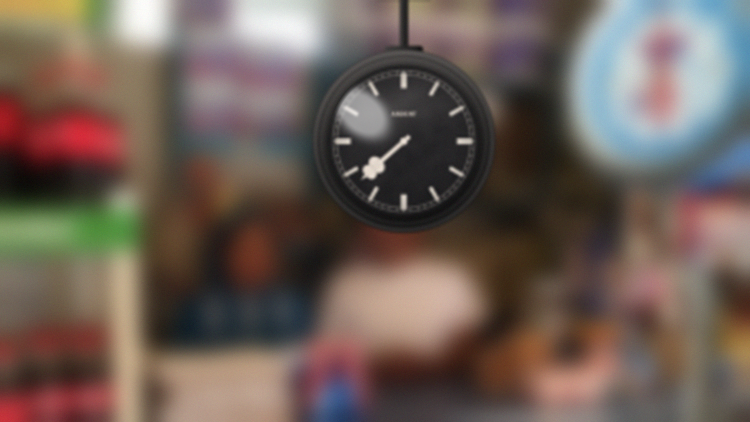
7:38
